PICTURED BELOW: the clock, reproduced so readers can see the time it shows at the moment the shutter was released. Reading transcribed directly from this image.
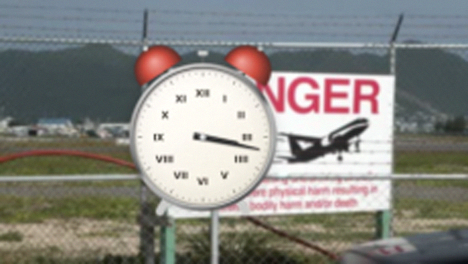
3:17
